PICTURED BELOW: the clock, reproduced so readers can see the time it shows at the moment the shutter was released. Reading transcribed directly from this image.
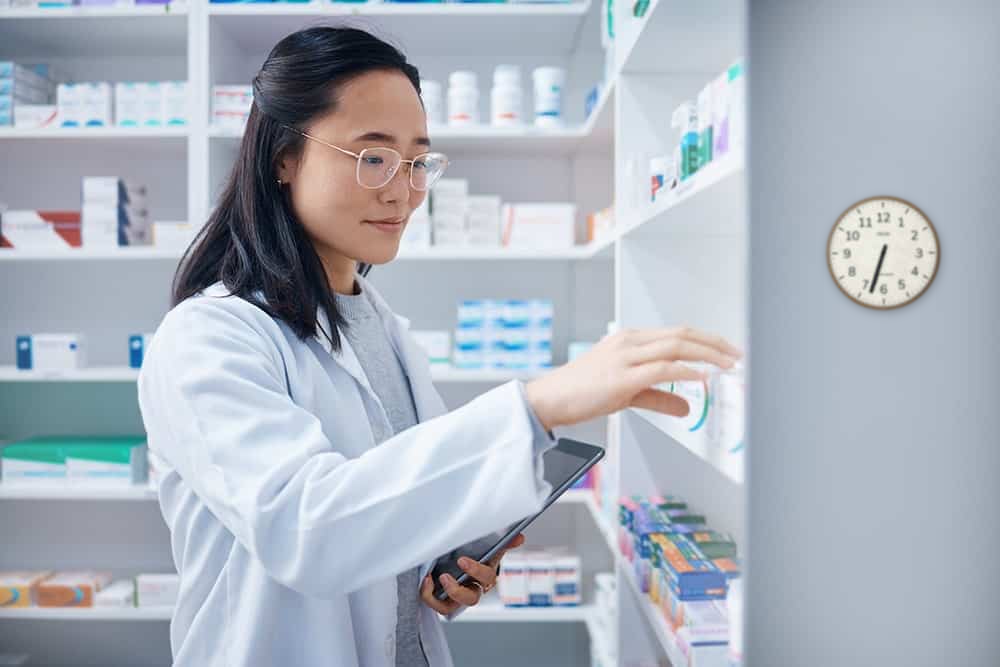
6:33
